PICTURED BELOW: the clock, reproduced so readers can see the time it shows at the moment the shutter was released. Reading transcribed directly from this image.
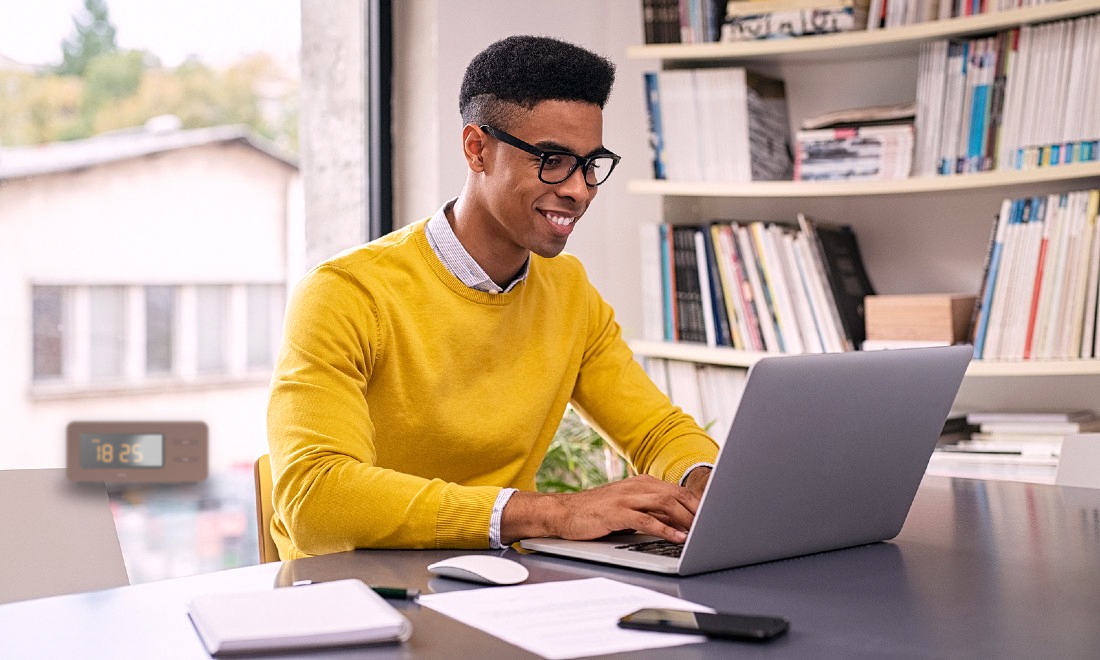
18:25
